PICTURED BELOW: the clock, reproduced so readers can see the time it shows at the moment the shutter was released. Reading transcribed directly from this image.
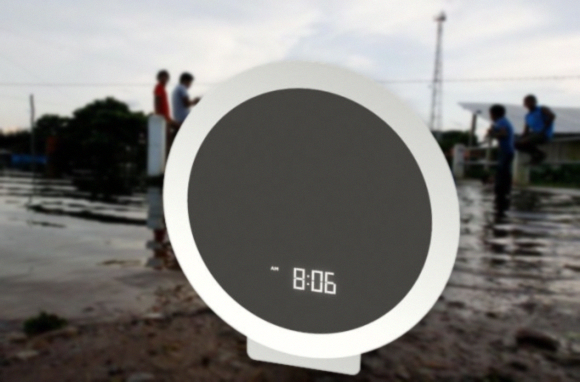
8:06
